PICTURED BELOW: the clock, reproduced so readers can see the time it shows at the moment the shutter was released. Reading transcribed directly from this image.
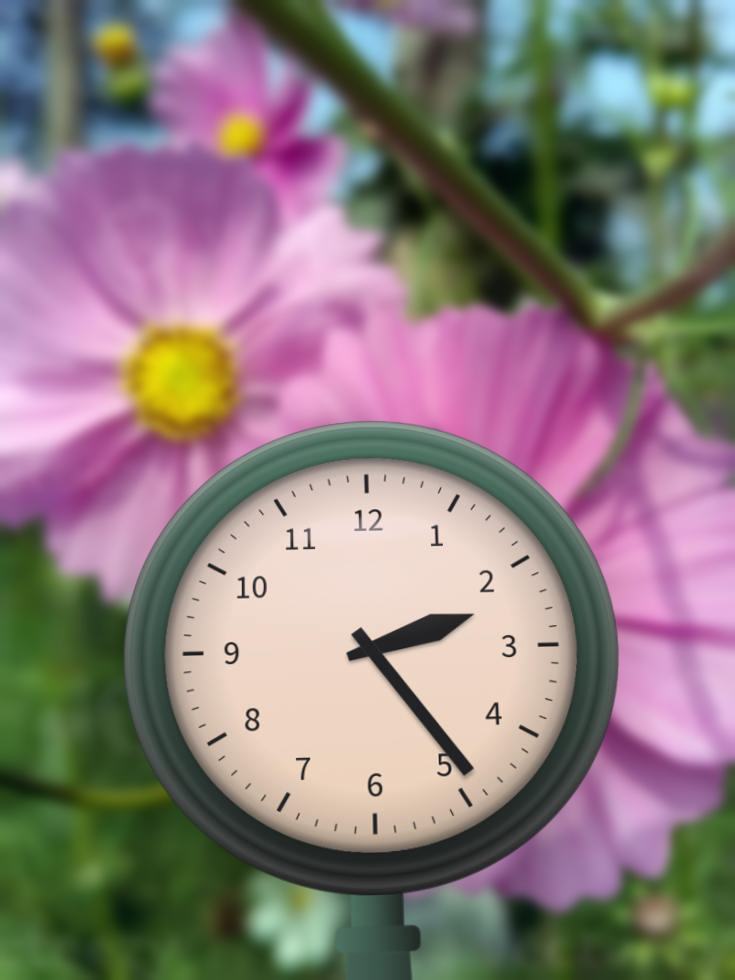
2:24
